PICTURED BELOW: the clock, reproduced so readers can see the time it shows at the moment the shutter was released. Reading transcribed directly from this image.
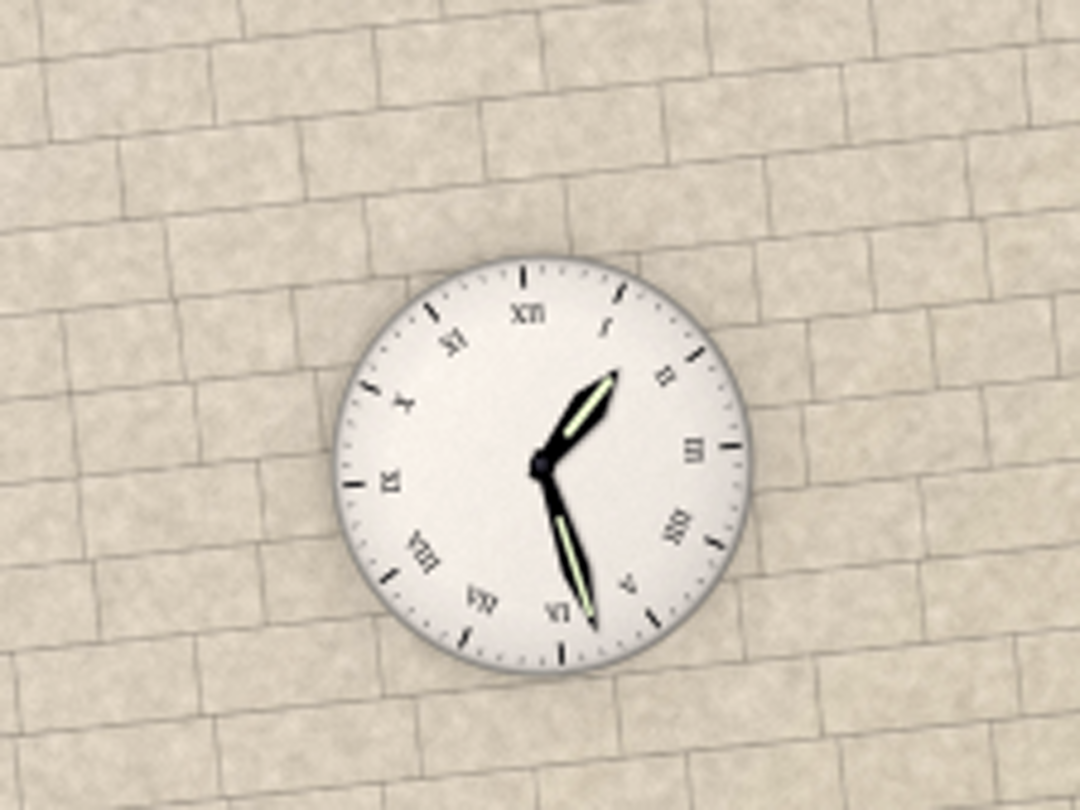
1:28
